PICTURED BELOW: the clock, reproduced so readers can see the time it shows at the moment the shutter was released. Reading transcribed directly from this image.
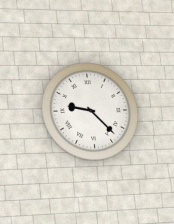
9:23
